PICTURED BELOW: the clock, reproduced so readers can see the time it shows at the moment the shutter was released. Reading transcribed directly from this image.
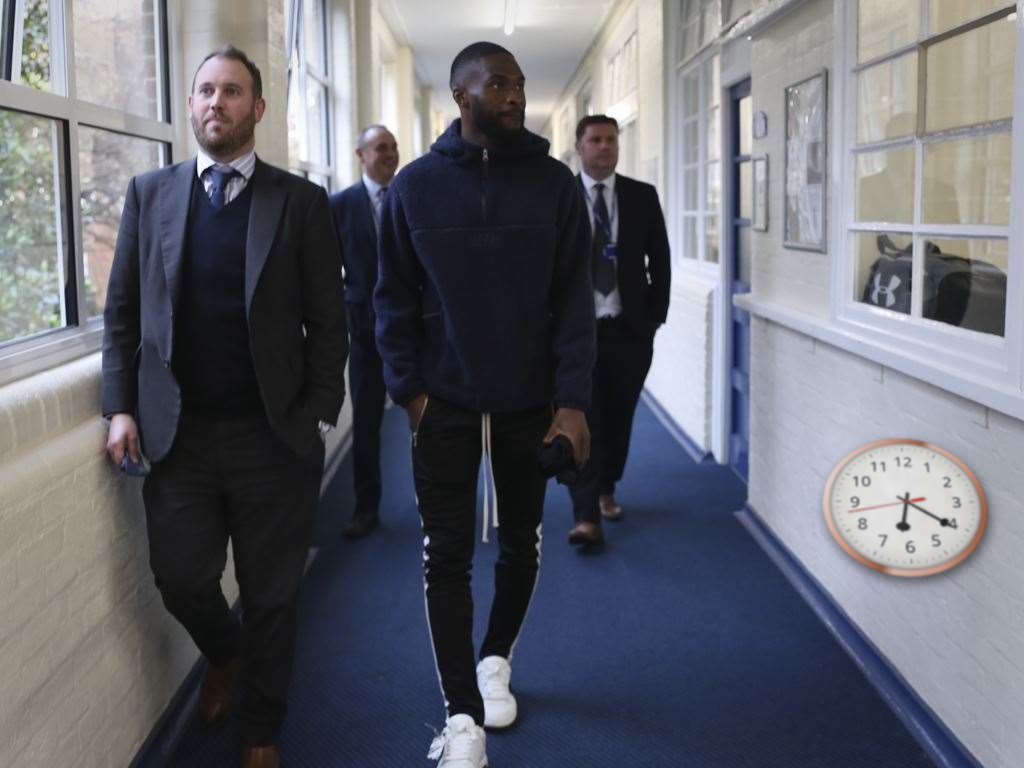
6:20:43
